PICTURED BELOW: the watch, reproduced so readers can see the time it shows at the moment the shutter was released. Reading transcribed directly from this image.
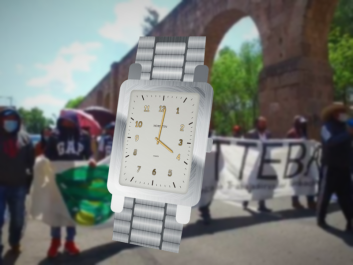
4:01
